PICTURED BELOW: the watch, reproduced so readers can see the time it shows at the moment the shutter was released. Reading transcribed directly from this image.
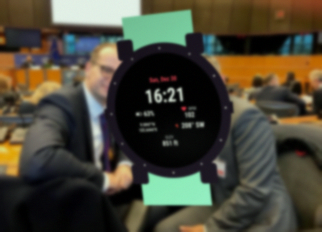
16:21
